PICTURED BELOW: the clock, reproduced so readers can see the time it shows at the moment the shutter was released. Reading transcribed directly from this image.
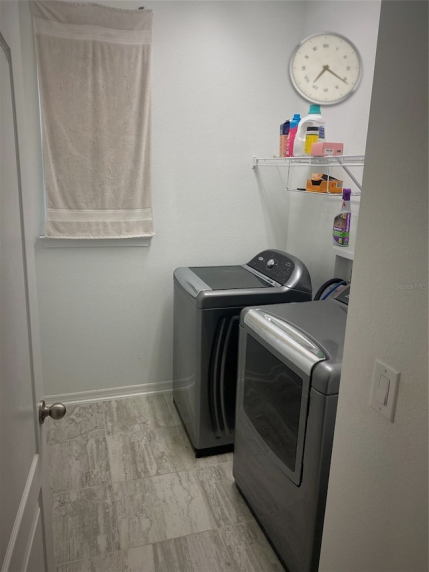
7:21
